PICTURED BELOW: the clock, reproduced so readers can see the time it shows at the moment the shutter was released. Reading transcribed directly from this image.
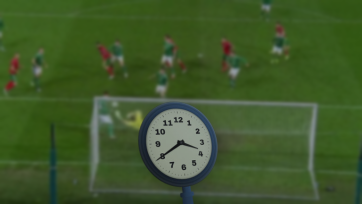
3:40
